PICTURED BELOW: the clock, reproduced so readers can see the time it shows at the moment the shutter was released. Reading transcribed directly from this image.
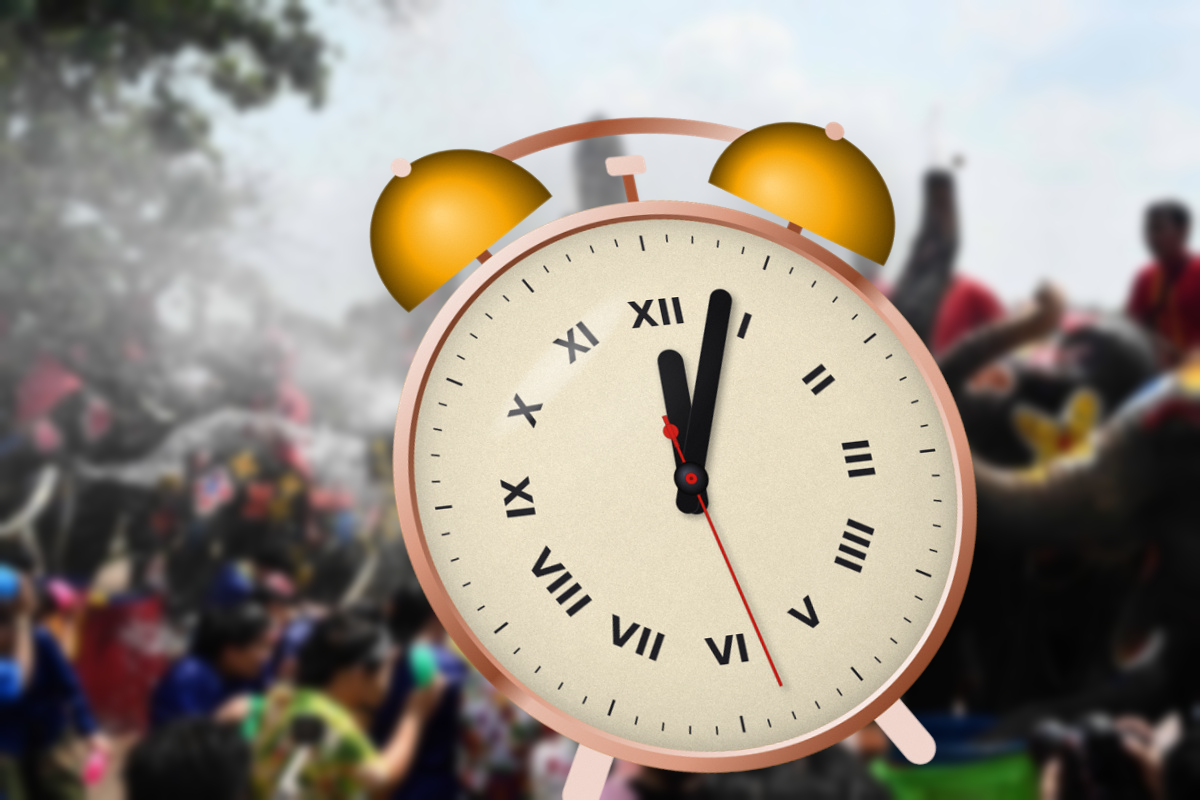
12:03:28
